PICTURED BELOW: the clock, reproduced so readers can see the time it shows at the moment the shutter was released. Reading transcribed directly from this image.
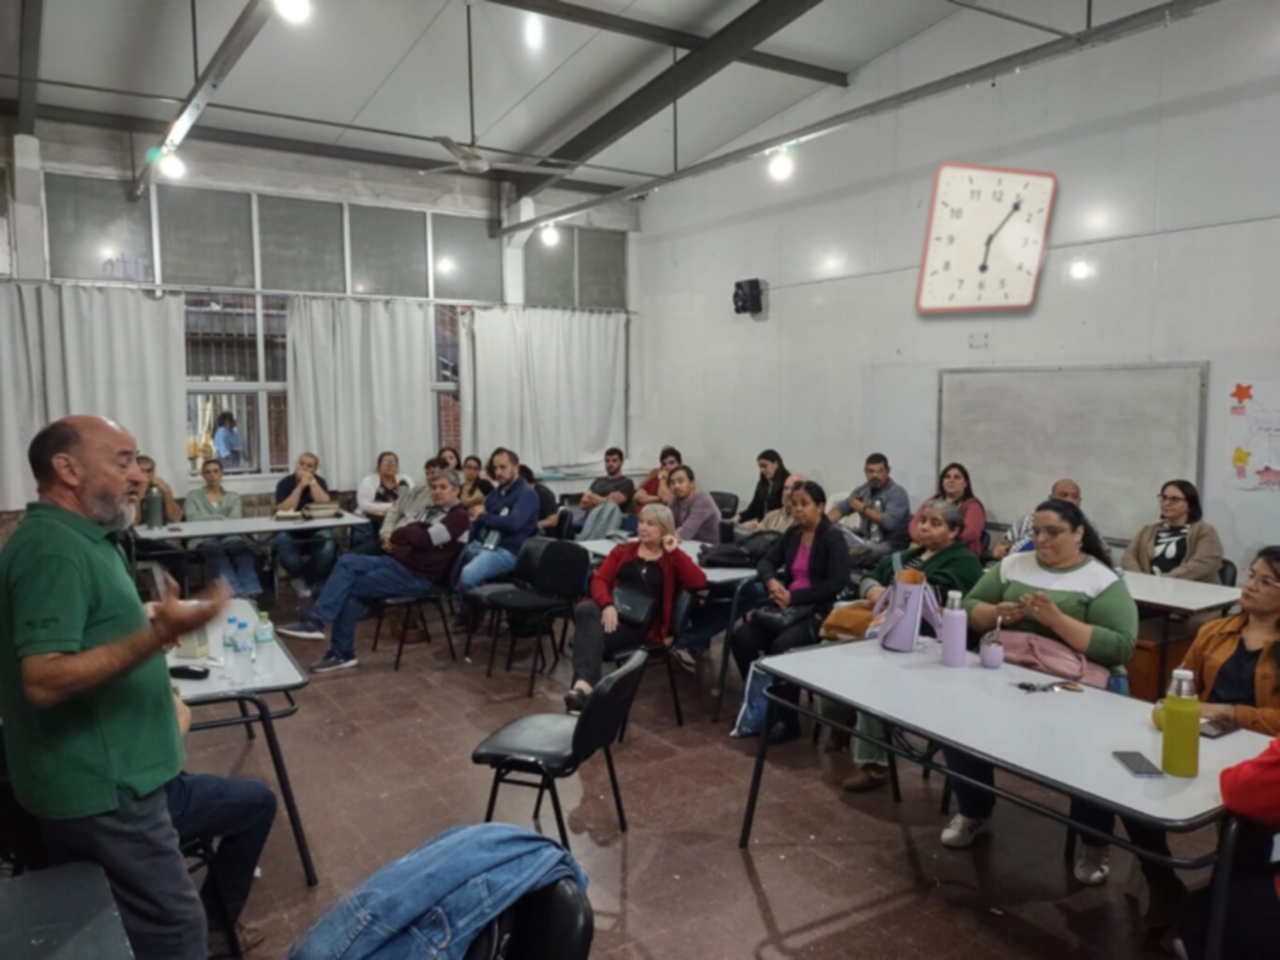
6:06
